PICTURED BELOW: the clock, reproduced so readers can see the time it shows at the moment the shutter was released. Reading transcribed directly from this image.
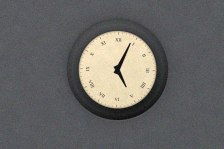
5:04
